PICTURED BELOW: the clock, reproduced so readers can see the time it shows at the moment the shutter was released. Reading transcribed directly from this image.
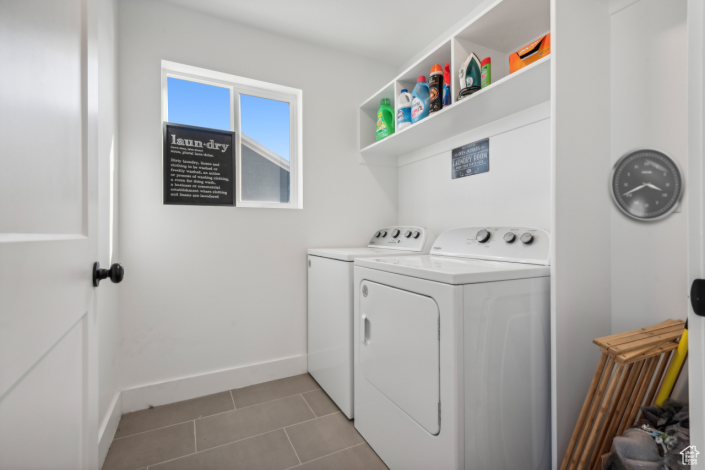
3:41
